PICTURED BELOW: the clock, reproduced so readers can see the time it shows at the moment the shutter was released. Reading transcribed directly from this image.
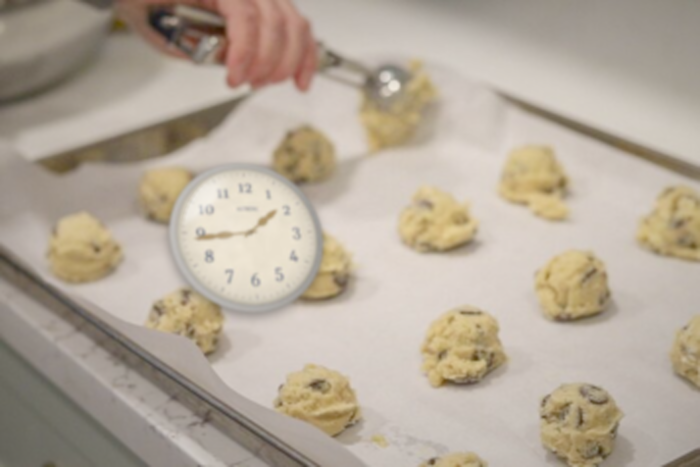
1:44
